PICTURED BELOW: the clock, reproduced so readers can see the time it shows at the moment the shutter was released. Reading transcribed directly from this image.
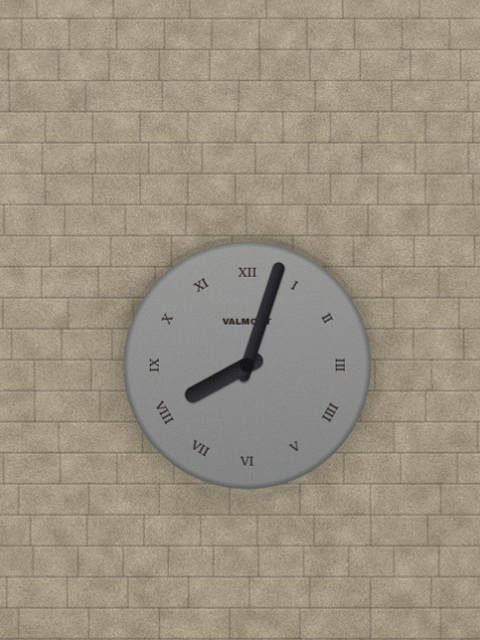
8:03
